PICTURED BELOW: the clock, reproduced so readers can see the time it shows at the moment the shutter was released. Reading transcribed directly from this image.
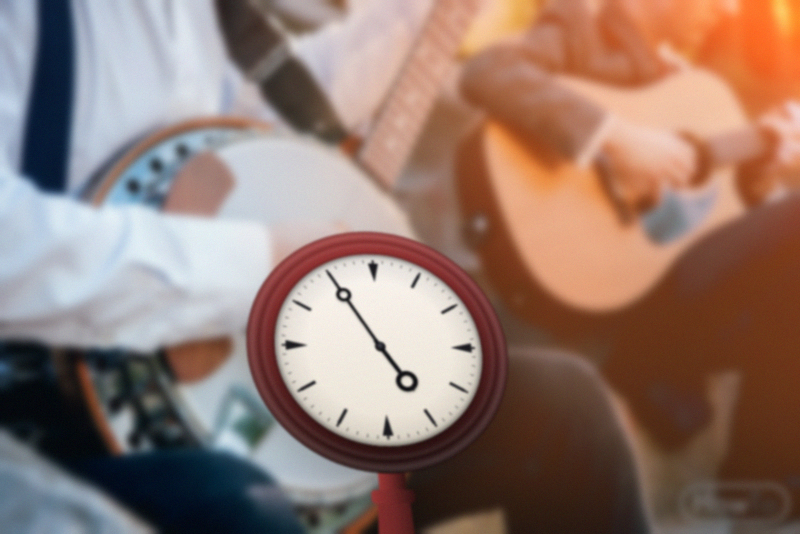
4:55
